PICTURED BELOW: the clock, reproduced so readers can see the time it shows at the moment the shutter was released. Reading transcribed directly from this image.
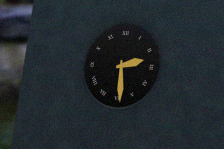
2:29
